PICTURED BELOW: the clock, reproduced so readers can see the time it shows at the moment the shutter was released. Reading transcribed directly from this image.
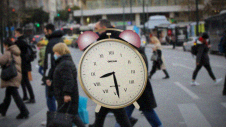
8:29
